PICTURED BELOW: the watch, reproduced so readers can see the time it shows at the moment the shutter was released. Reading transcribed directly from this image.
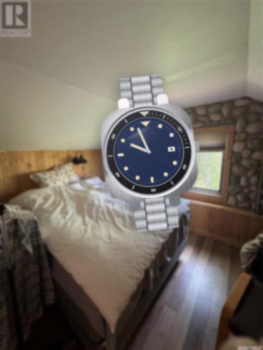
9:57
